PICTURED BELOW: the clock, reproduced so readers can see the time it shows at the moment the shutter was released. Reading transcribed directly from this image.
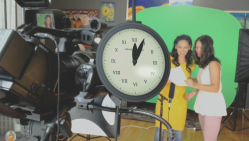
12:04
